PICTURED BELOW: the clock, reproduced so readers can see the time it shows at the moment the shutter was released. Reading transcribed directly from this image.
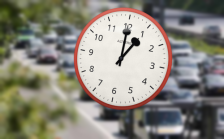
1:00
